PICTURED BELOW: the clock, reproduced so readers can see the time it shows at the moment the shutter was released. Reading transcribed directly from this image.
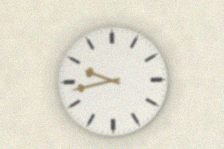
9:43
